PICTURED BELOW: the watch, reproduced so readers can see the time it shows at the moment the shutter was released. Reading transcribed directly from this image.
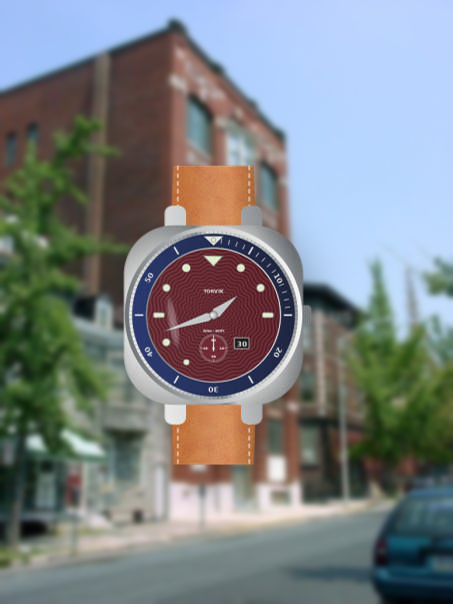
1:42
